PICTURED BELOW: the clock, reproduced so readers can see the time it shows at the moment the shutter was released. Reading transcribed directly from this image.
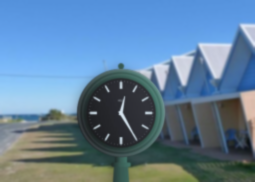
12:25
